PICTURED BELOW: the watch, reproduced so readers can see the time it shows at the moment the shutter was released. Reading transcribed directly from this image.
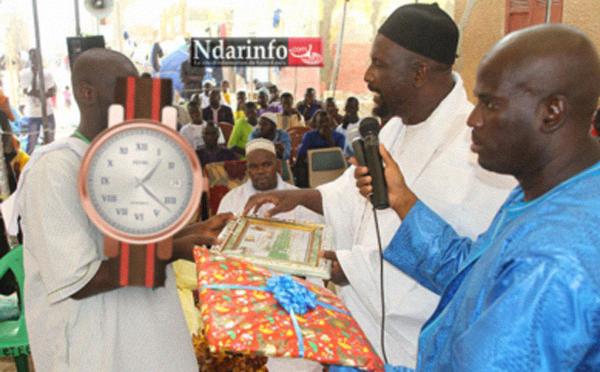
1:22
